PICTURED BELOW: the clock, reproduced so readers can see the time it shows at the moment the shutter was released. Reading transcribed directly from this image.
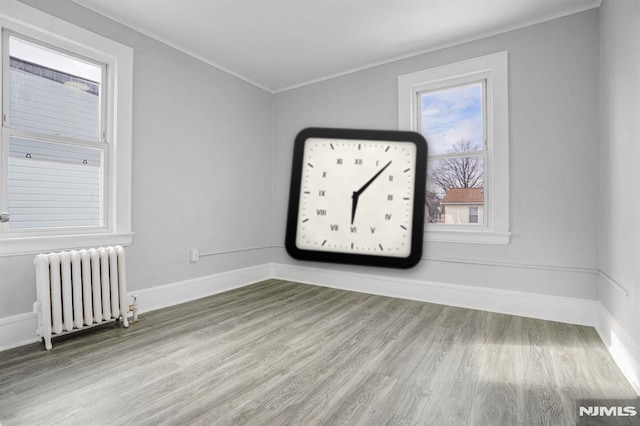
6:07
